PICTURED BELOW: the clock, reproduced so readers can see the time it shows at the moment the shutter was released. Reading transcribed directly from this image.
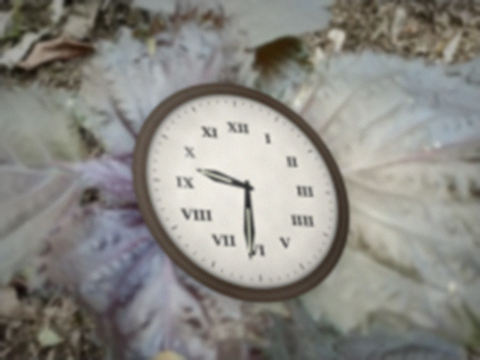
9:31
